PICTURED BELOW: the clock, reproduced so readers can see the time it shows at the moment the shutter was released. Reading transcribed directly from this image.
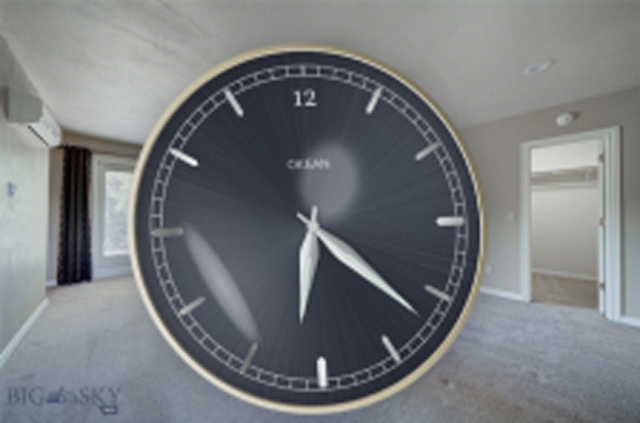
6:22
